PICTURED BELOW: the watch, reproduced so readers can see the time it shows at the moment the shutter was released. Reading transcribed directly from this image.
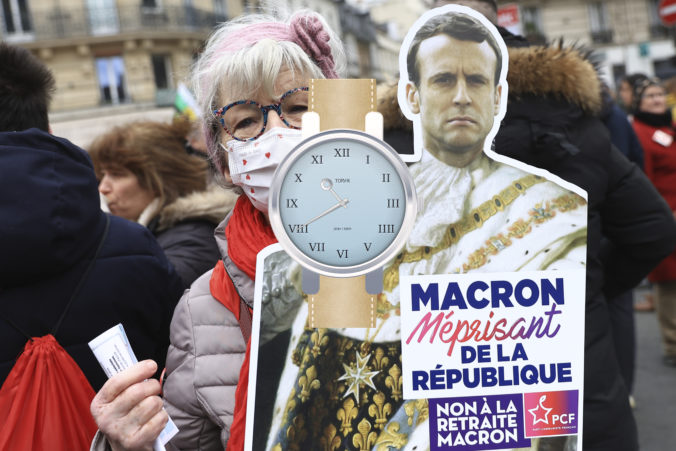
10:40
